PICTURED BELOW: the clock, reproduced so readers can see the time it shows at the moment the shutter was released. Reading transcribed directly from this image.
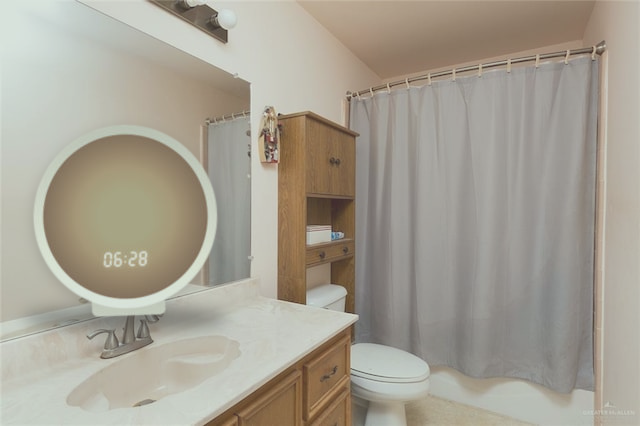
6:28
